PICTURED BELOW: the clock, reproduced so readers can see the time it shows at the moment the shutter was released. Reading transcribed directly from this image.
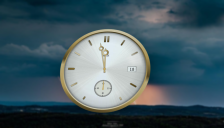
11:58
